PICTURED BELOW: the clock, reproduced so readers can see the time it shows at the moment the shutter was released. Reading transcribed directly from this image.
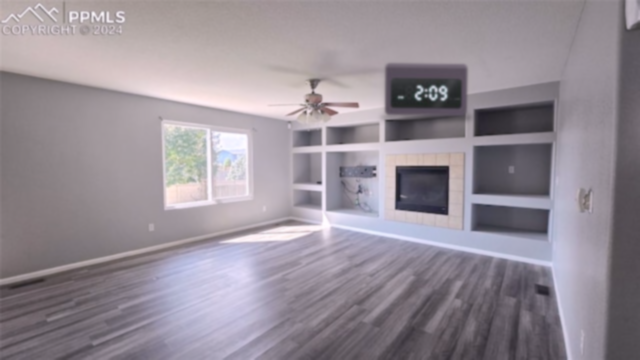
2:09
